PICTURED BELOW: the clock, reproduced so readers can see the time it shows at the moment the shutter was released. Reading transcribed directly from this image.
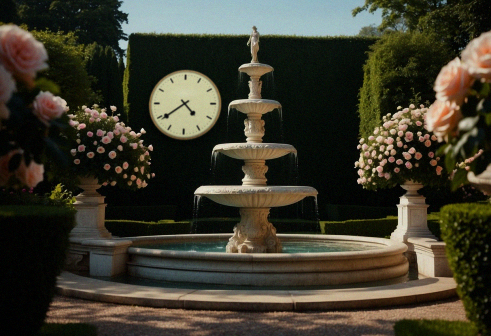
4:39
